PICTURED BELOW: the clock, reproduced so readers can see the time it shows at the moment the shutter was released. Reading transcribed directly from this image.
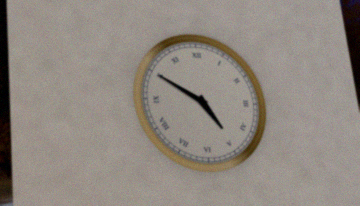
4:50
